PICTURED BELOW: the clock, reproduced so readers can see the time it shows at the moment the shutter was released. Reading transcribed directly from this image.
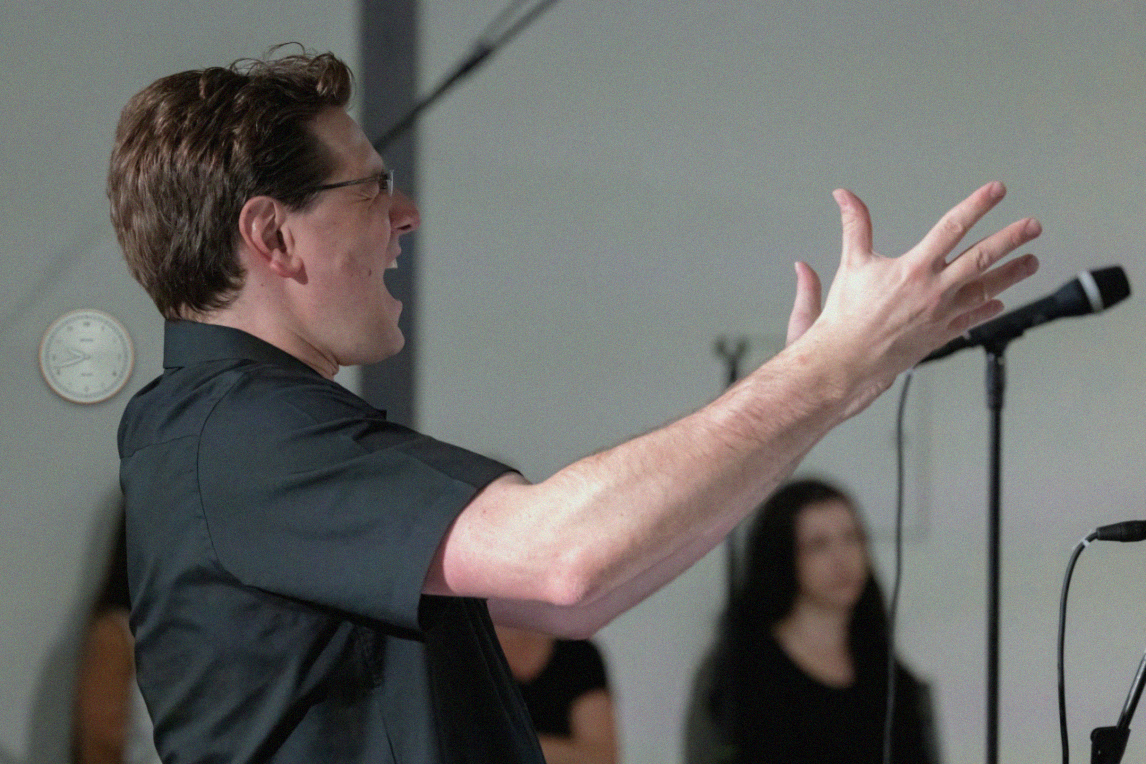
9:42
